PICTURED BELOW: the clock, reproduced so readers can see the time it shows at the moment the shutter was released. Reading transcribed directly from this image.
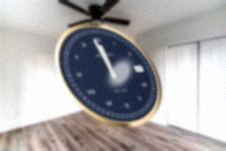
11:59
